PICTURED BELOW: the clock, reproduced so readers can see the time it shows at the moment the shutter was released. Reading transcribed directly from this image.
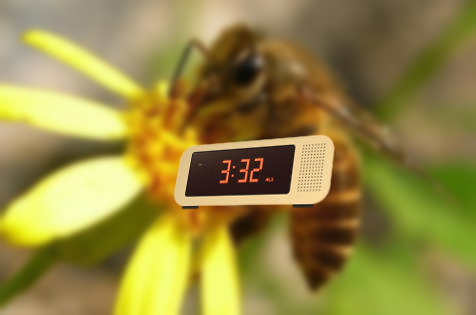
3:32
